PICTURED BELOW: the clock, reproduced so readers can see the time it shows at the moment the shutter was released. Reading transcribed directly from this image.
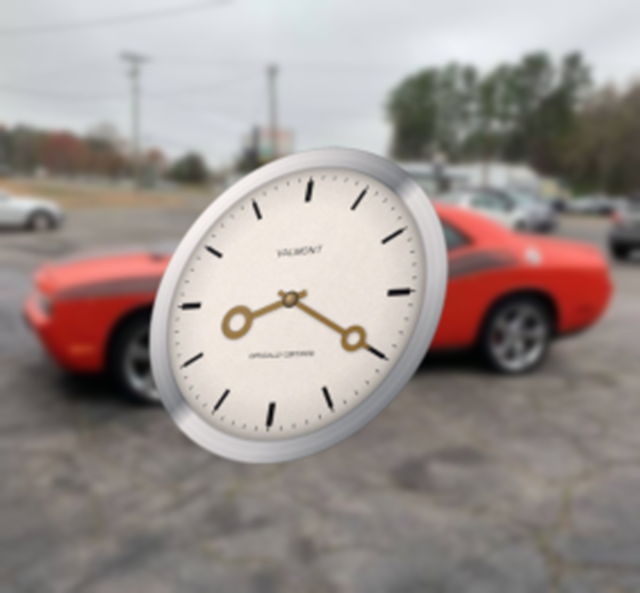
8:20
